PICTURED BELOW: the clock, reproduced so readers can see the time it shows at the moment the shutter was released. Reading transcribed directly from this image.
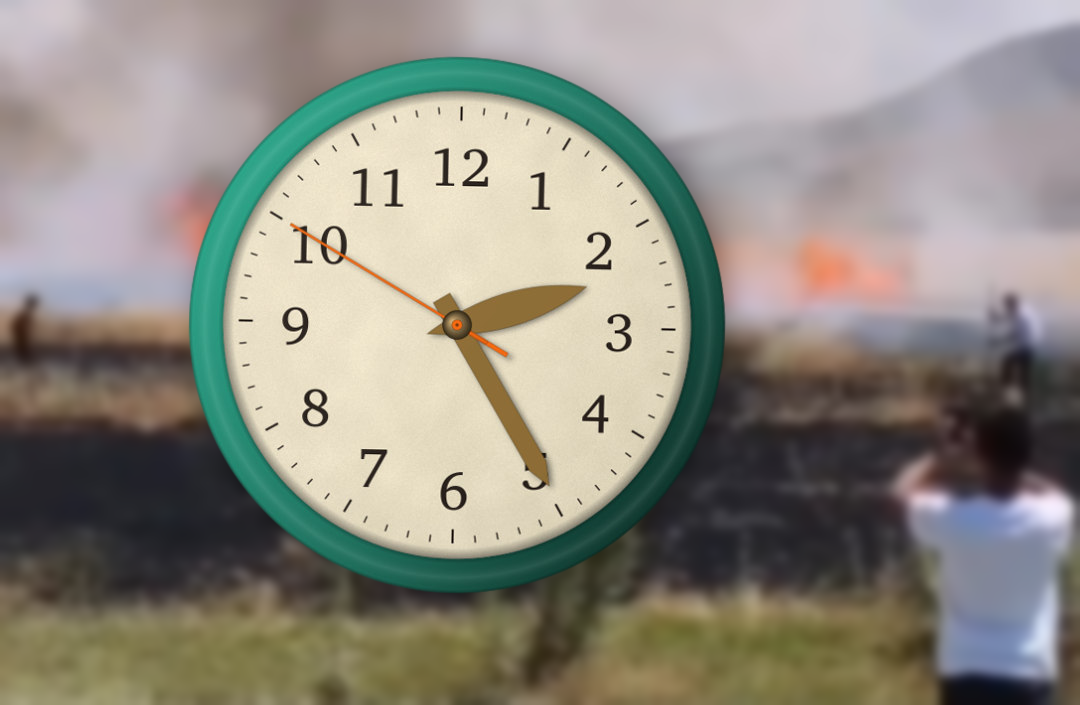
2:24:50
